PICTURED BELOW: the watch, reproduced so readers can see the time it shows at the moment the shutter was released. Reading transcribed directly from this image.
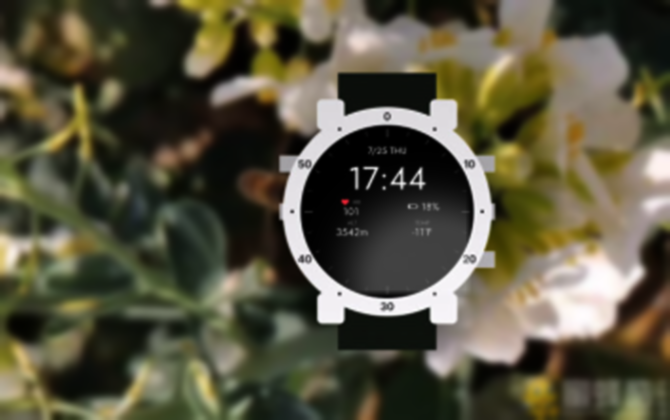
17:44
